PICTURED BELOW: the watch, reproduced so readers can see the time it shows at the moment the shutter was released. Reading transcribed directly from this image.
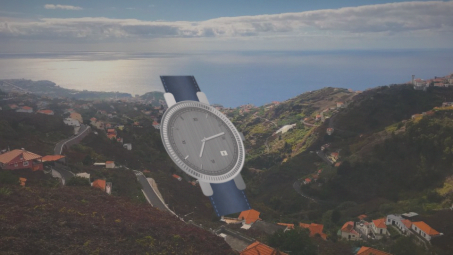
7:13
